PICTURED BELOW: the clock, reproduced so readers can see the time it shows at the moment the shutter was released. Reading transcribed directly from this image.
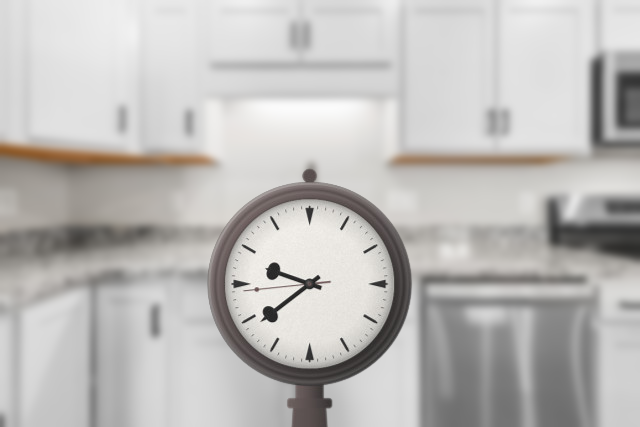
9:38:44
